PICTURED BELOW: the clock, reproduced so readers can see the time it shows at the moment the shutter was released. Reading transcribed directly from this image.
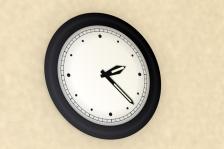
2:23
